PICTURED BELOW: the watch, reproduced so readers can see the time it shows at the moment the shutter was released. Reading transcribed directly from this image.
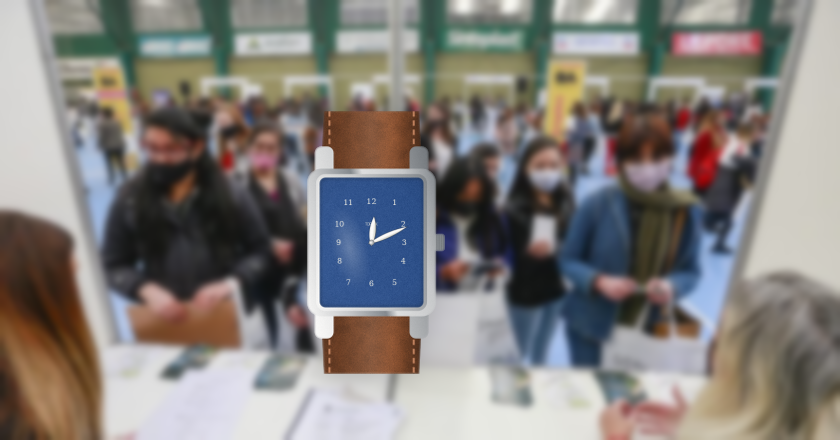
12:11
